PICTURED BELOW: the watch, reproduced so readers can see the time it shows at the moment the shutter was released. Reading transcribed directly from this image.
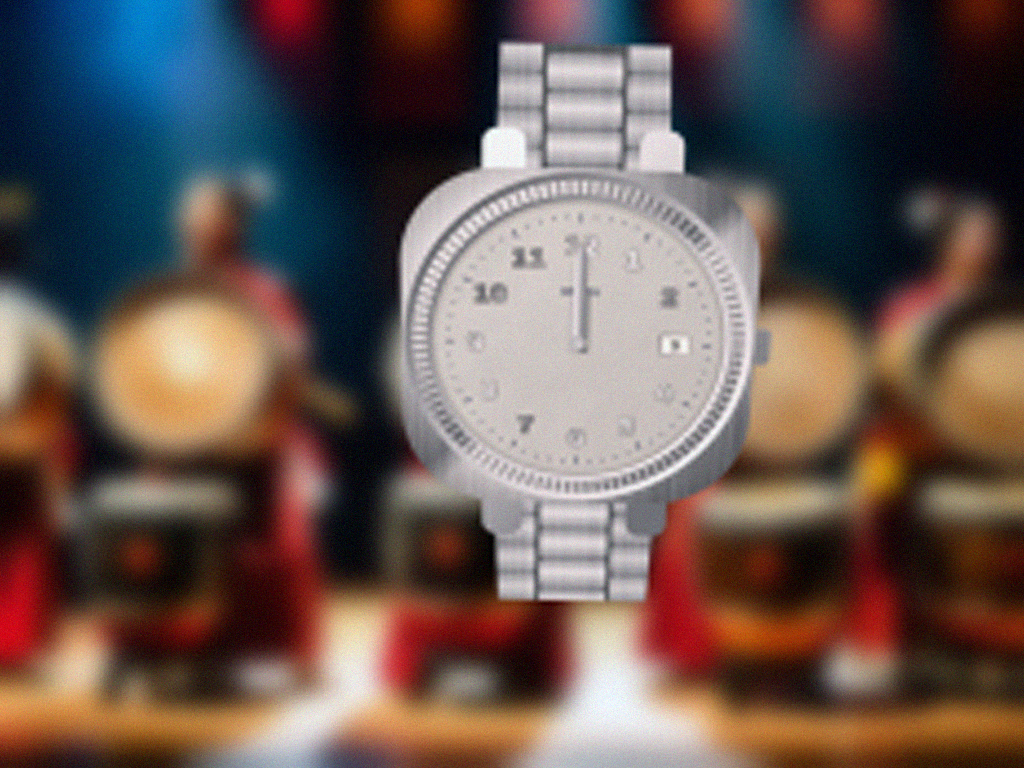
12:00
